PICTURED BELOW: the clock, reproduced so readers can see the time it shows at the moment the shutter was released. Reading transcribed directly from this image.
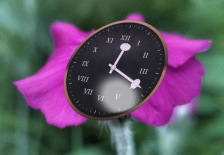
12:19
